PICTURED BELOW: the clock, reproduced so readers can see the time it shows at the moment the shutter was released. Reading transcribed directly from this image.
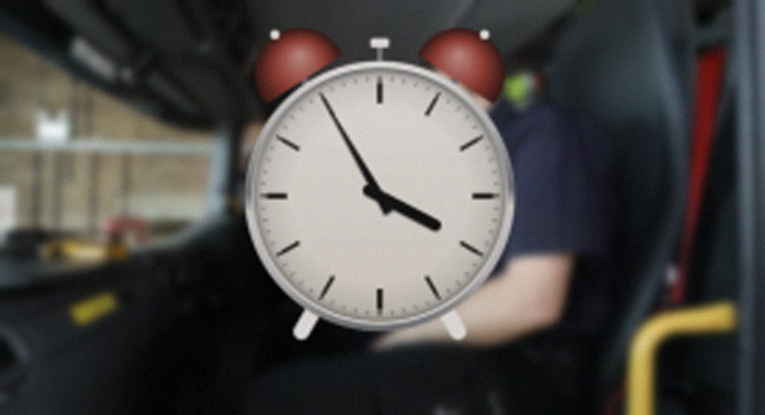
3:55
